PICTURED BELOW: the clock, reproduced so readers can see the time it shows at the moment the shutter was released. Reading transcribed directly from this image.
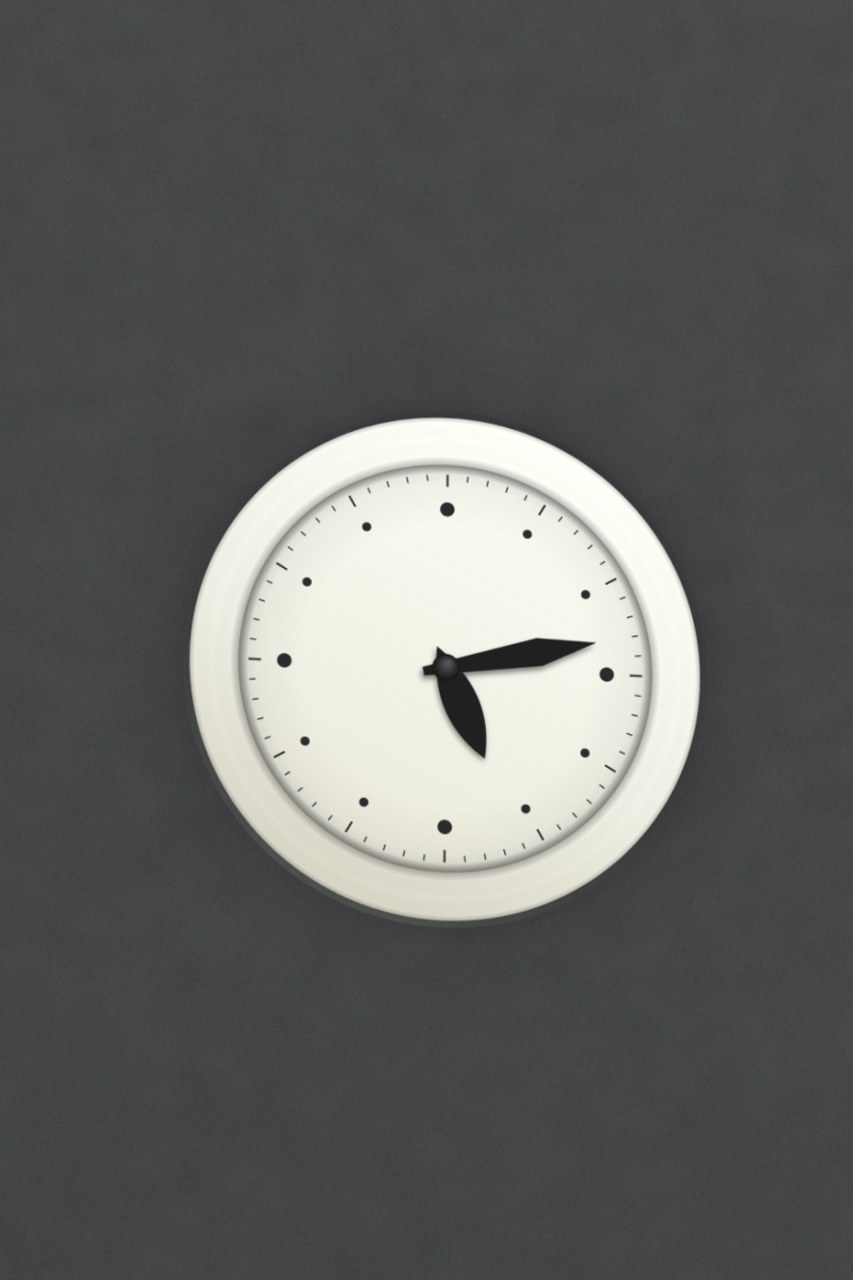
5:13
